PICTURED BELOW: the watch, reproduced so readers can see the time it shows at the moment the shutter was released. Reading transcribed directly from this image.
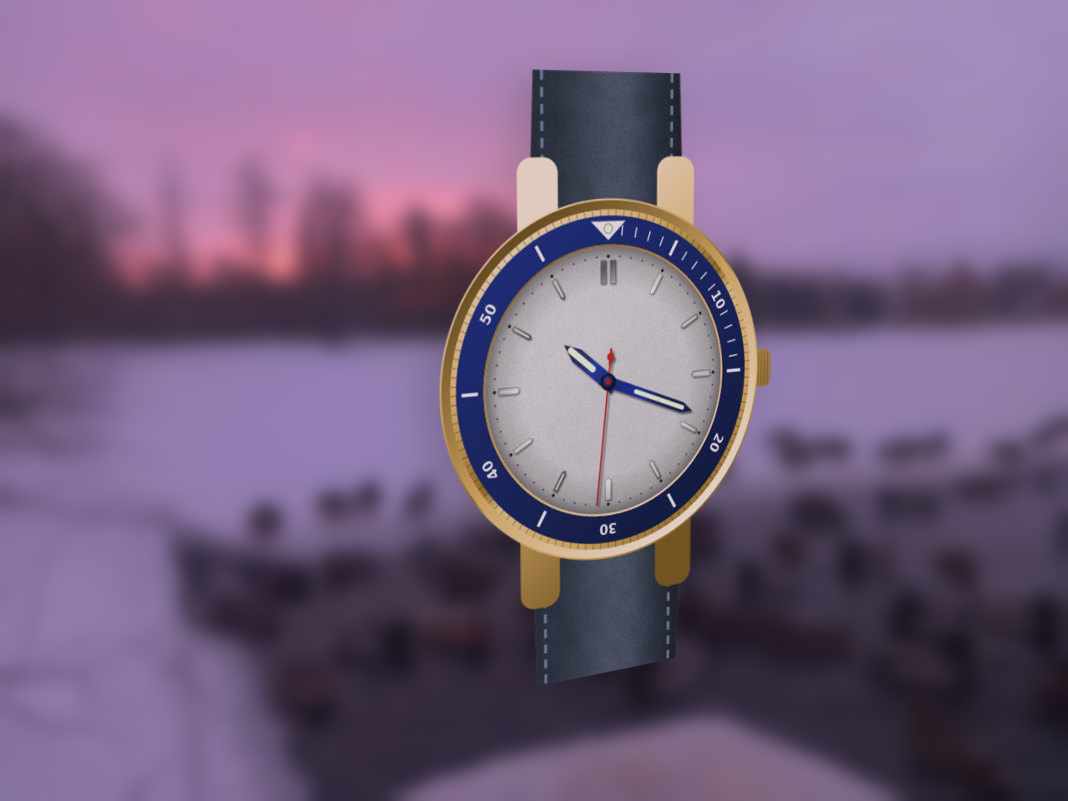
10:18:31
